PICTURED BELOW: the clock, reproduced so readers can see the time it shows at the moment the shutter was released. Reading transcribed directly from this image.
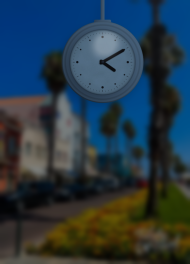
4:10
